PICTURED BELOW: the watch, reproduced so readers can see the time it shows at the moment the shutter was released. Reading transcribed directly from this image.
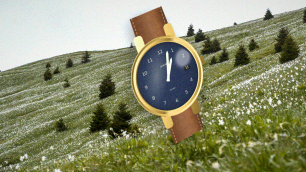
1:03
